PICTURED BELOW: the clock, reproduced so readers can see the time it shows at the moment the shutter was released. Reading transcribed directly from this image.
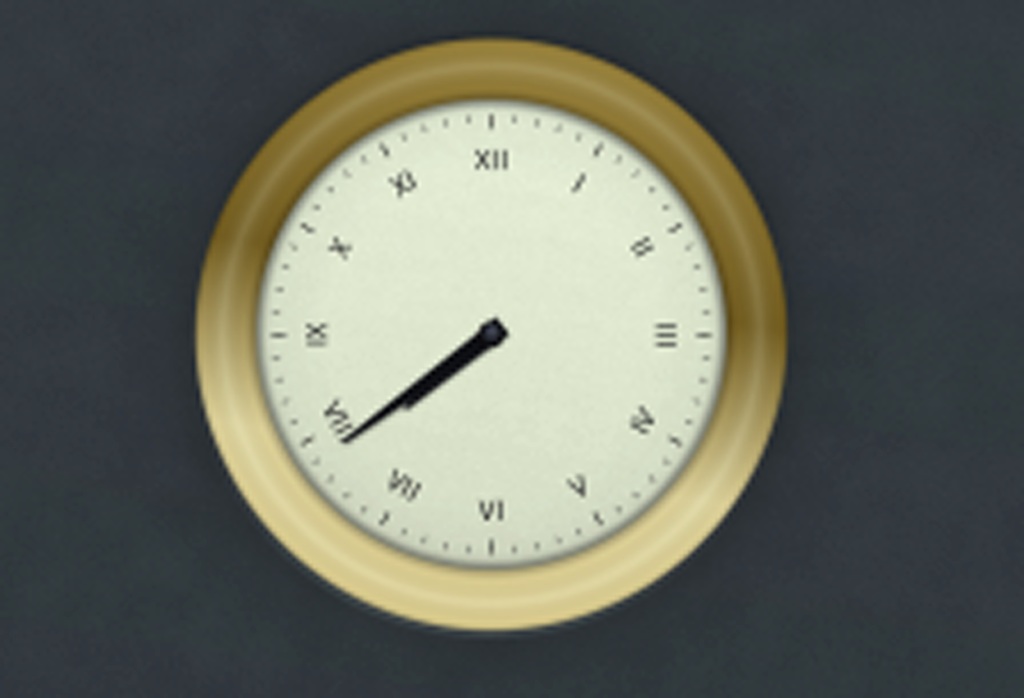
7:39
